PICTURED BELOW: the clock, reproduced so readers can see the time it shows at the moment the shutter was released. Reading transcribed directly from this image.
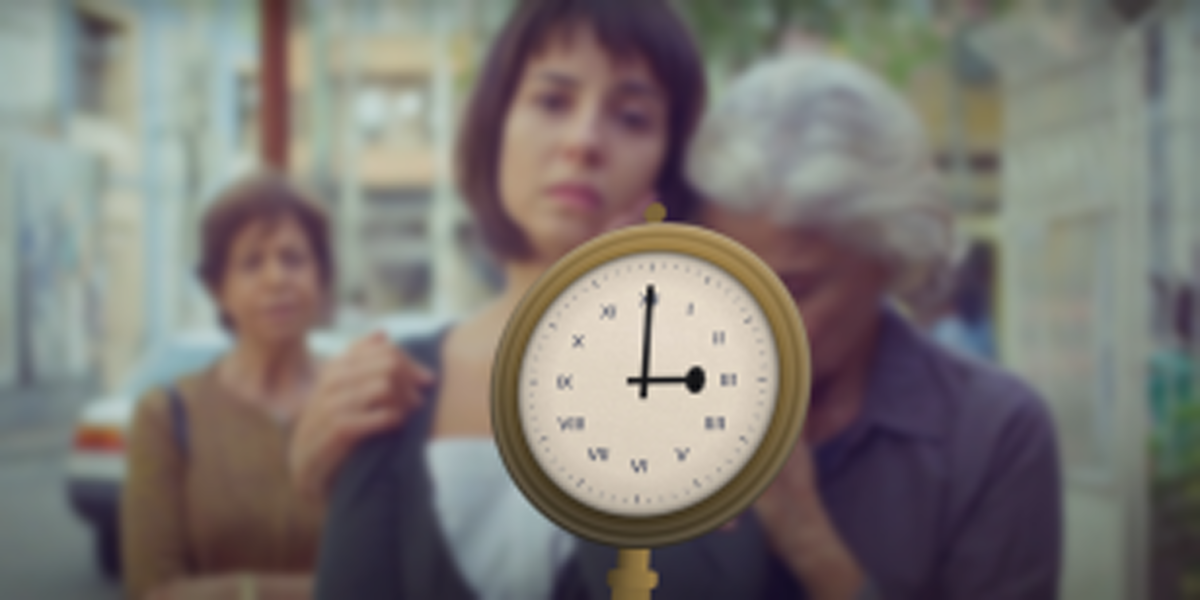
3:00
